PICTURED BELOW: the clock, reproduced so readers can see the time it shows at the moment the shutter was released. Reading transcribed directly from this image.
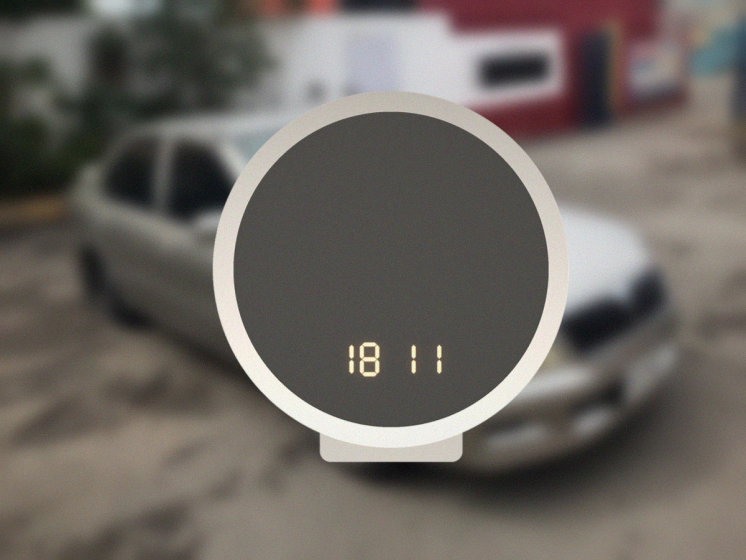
18:11
